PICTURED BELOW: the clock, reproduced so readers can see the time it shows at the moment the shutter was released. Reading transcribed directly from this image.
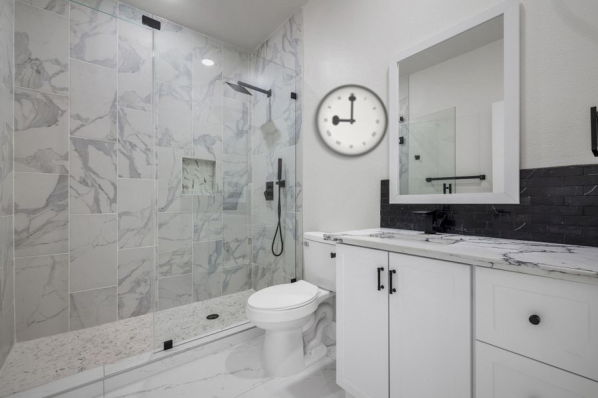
9:00
